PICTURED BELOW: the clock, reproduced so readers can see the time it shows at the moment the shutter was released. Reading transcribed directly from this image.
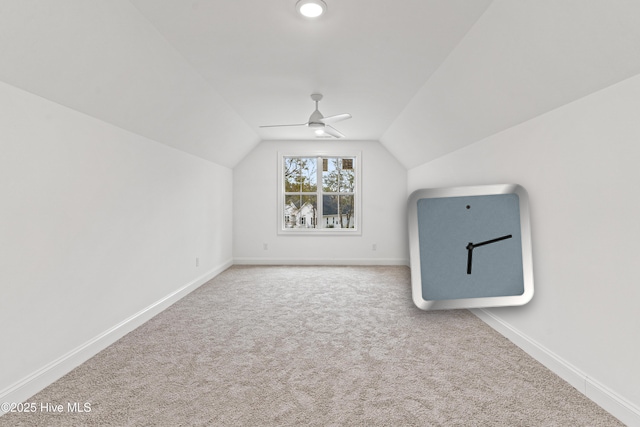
6:13
